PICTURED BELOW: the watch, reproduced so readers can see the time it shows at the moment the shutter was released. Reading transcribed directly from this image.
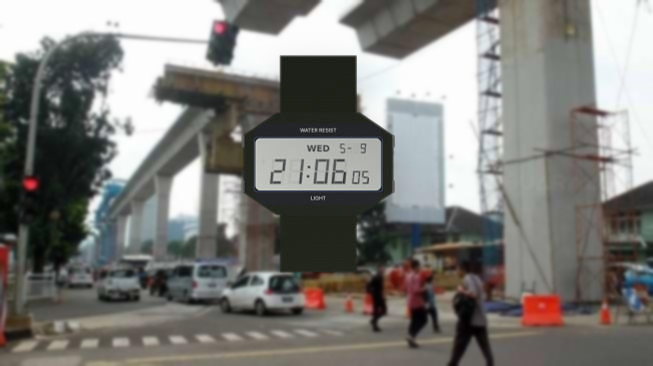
21:06:05
